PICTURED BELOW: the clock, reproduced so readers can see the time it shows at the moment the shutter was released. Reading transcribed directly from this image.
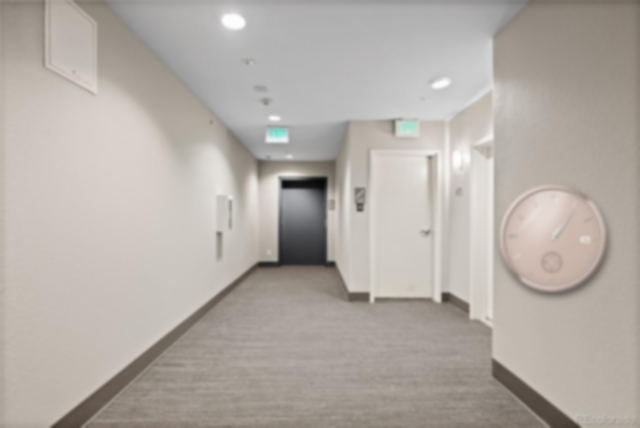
1:06
